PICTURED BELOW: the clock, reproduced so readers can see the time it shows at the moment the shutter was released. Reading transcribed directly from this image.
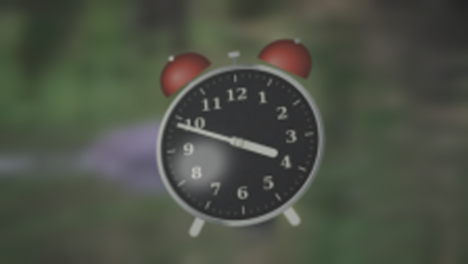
3:49
